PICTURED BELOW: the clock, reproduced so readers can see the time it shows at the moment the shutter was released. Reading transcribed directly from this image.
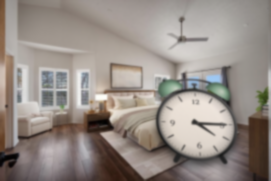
4:15
